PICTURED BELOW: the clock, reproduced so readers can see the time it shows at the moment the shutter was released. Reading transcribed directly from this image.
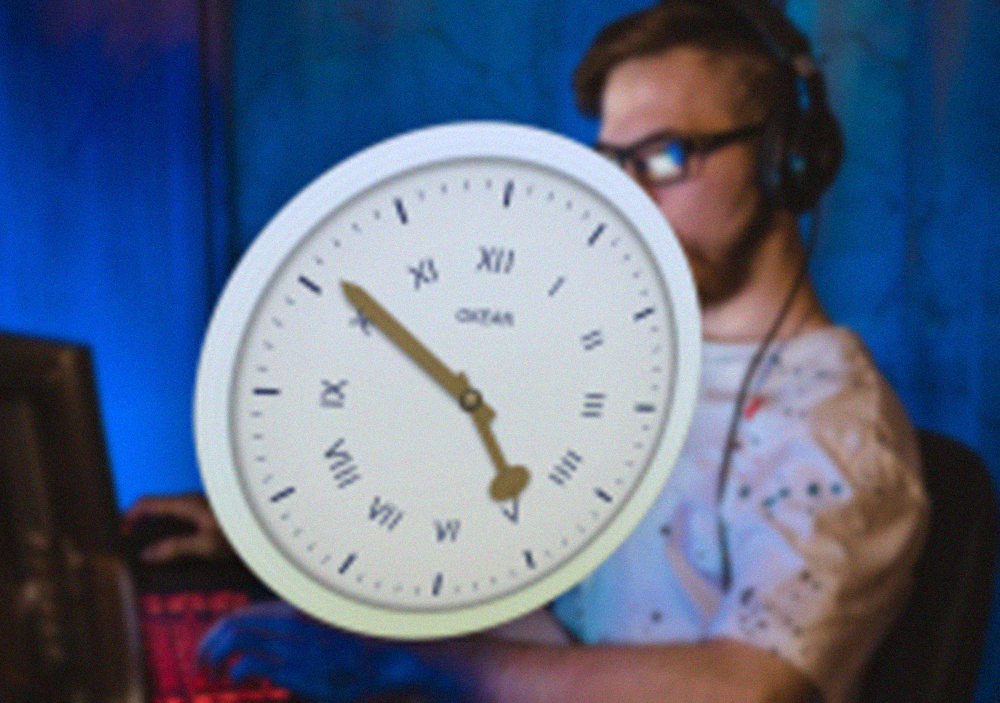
4:51
